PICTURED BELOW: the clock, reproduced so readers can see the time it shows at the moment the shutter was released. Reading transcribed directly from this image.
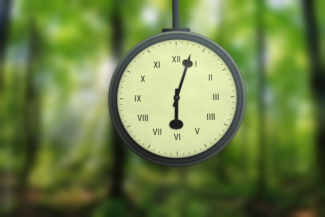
6:03
